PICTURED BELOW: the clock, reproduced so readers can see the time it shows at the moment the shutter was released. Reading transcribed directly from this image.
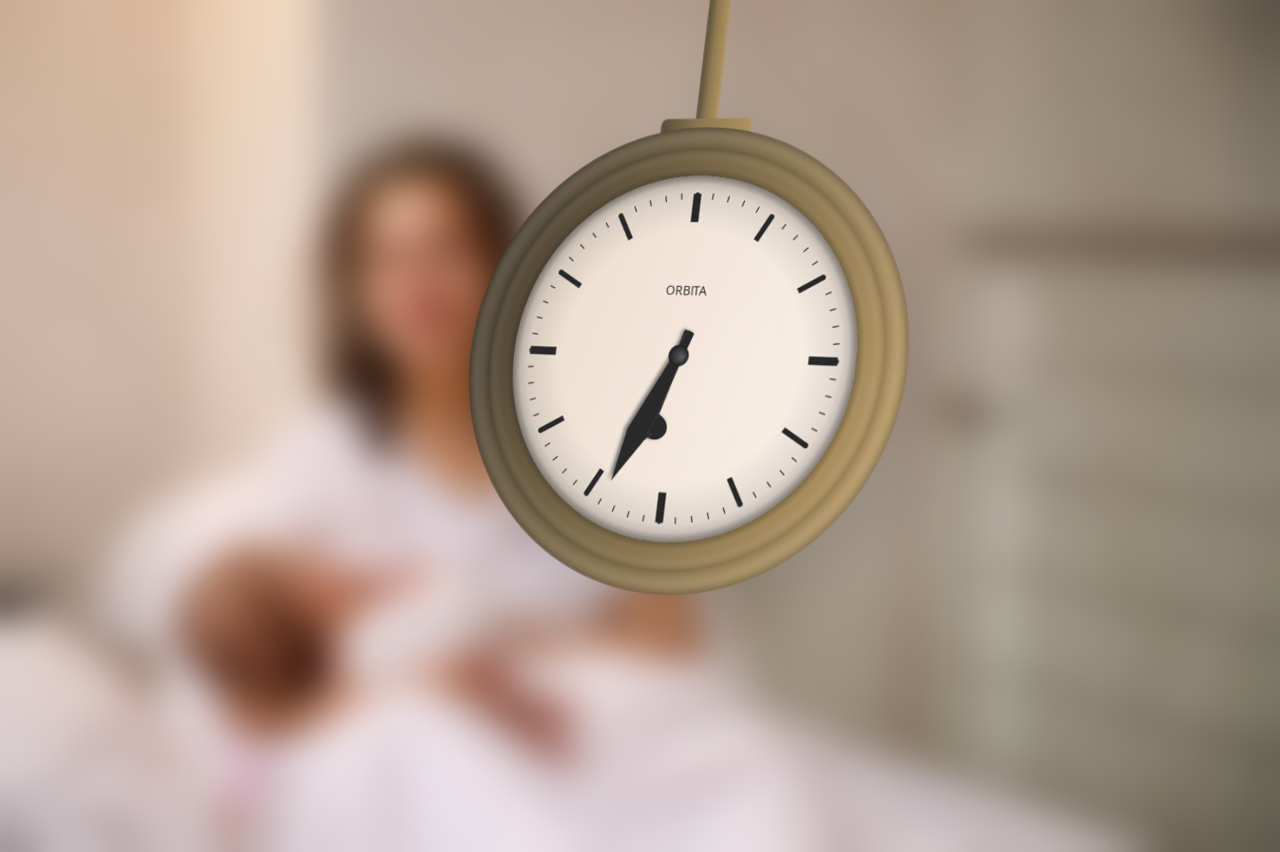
6:34
